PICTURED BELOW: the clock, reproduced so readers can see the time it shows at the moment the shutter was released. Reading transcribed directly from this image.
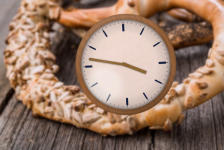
3:47
